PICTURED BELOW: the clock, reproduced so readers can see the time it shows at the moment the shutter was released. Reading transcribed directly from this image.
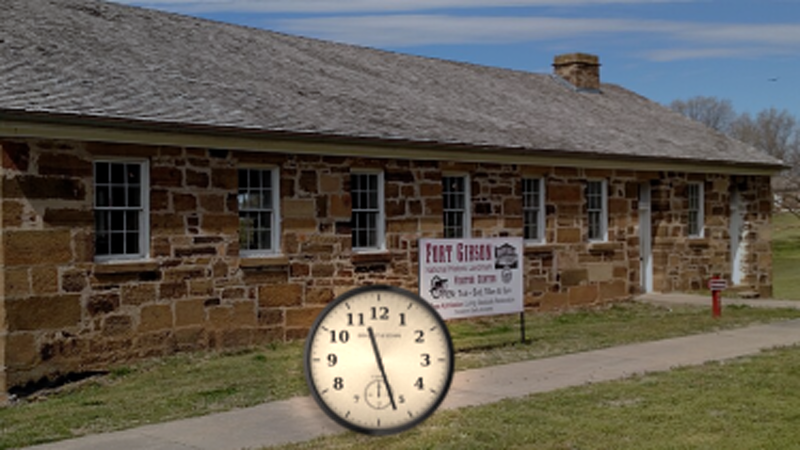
11:27
